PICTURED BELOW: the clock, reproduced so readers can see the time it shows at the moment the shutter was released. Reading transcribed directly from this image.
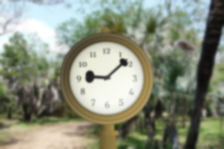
9:08
